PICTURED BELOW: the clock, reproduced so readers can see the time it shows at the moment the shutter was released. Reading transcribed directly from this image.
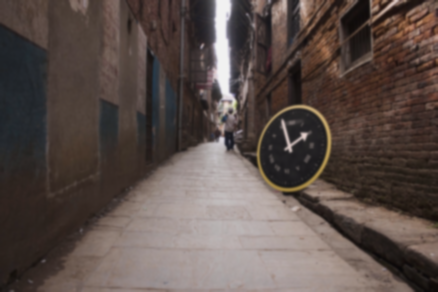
1:56
